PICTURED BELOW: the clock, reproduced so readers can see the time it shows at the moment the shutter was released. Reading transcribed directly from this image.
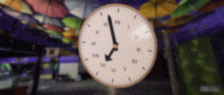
6:57
